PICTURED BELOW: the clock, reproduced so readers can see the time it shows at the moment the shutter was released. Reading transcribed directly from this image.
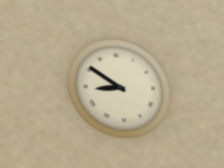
8:51
